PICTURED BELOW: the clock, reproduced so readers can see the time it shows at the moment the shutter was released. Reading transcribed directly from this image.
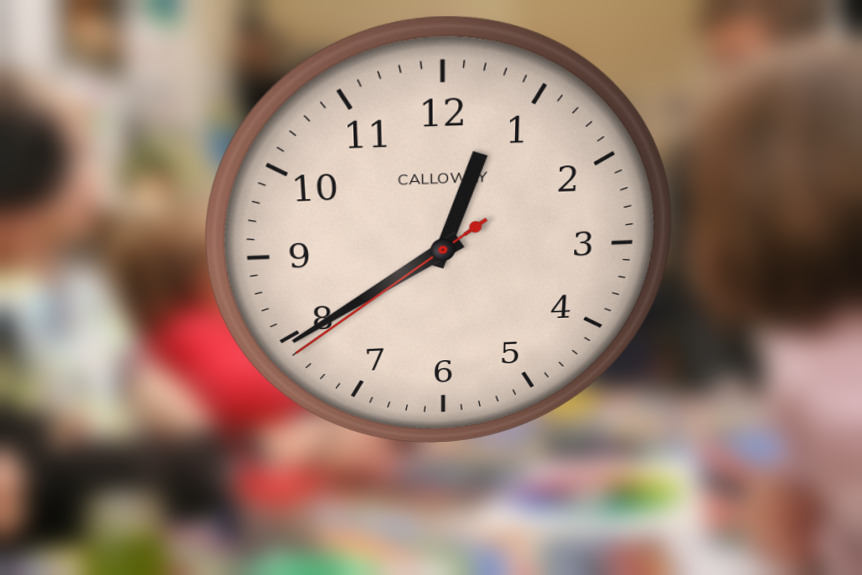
12:39:39
